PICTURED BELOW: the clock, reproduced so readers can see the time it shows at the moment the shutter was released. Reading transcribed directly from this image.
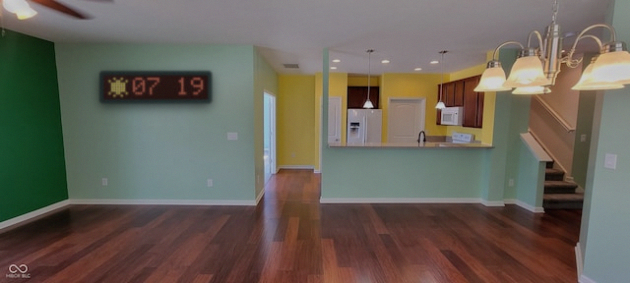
7:19
